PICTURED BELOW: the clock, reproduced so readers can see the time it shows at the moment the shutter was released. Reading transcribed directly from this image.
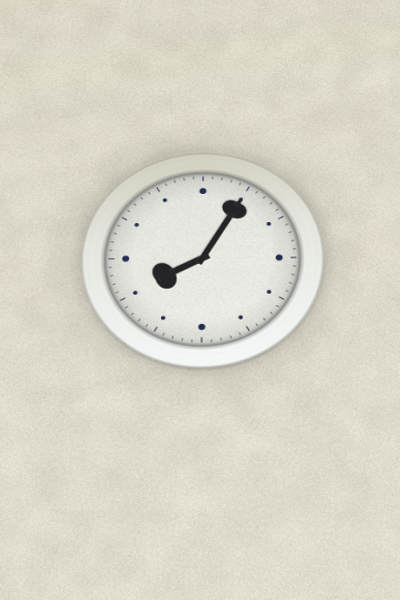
8:05
